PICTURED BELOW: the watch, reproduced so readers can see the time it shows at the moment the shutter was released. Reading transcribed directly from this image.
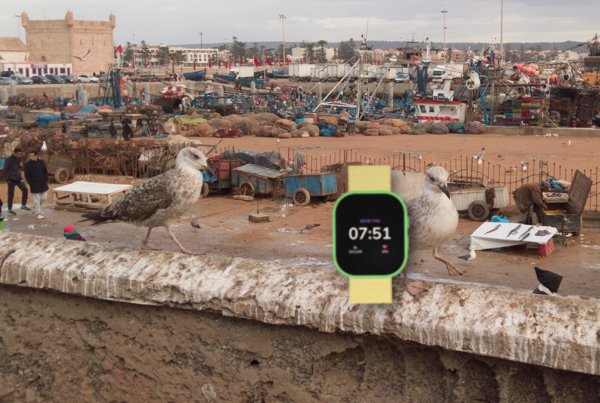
7:51
